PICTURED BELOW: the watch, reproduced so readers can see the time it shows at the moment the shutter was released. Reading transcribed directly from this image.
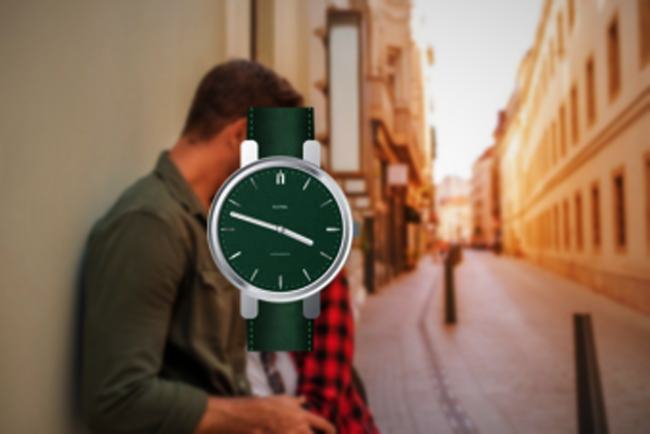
3:48
